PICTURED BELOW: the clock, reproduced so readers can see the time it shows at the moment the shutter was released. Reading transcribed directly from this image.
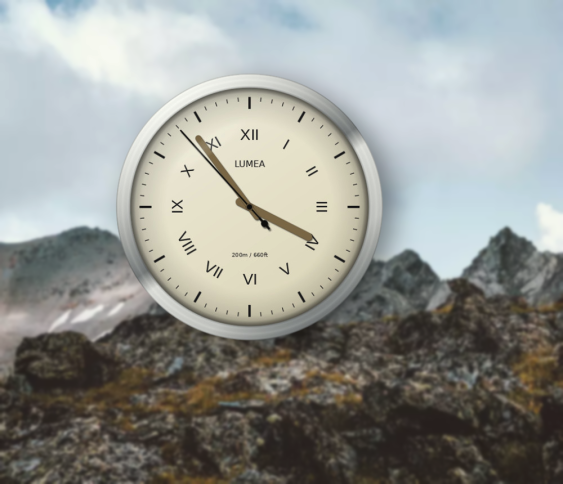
3:53:53
